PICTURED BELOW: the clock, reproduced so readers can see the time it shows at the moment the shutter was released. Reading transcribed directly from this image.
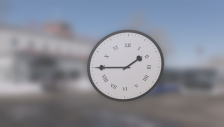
1:45
